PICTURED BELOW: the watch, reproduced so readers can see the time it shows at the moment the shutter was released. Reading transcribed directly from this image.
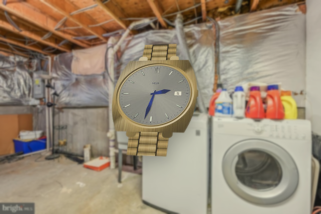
2:32
